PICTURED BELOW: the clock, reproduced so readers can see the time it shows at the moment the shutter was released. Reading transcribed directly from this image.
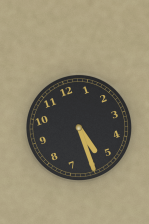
5:30
